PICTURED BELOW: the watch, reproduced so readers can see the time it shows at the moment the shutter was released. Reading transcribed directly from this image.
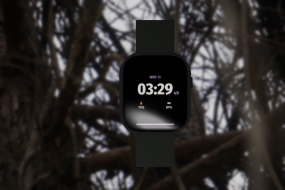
3:29
